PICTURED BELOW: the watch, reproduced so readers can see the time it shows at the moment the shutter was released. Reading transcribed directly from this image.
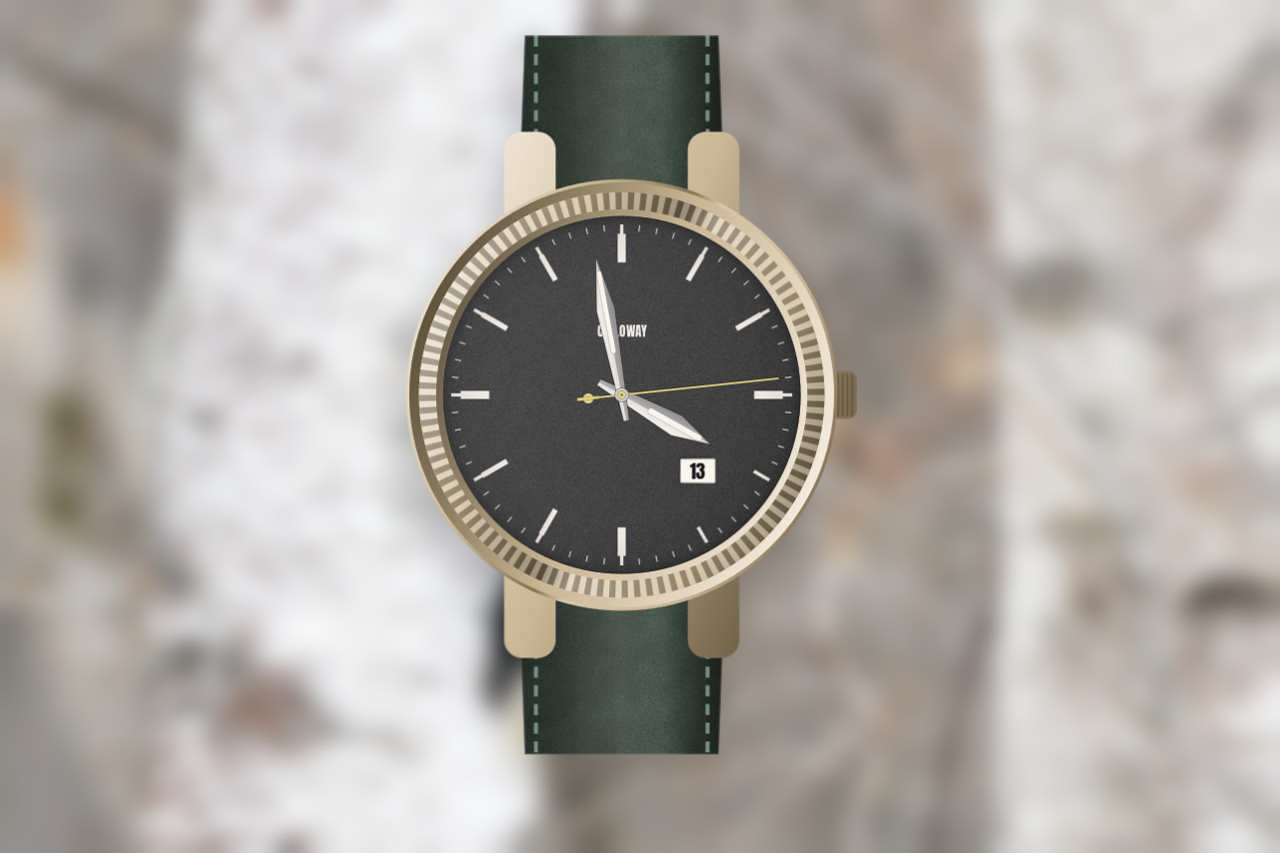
3:58:14
